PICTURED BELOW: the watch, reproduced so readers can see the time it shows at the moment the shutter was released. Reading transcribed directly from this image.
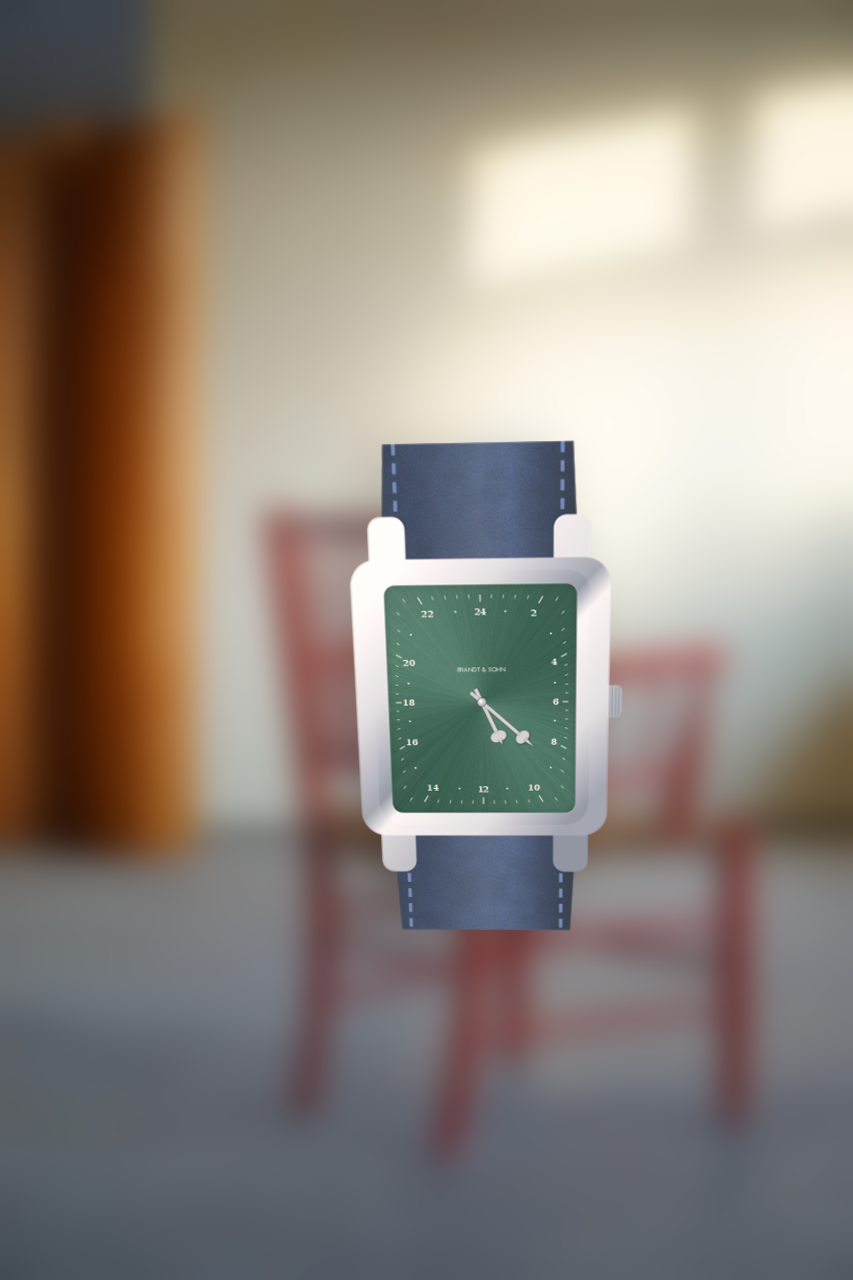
10:22
